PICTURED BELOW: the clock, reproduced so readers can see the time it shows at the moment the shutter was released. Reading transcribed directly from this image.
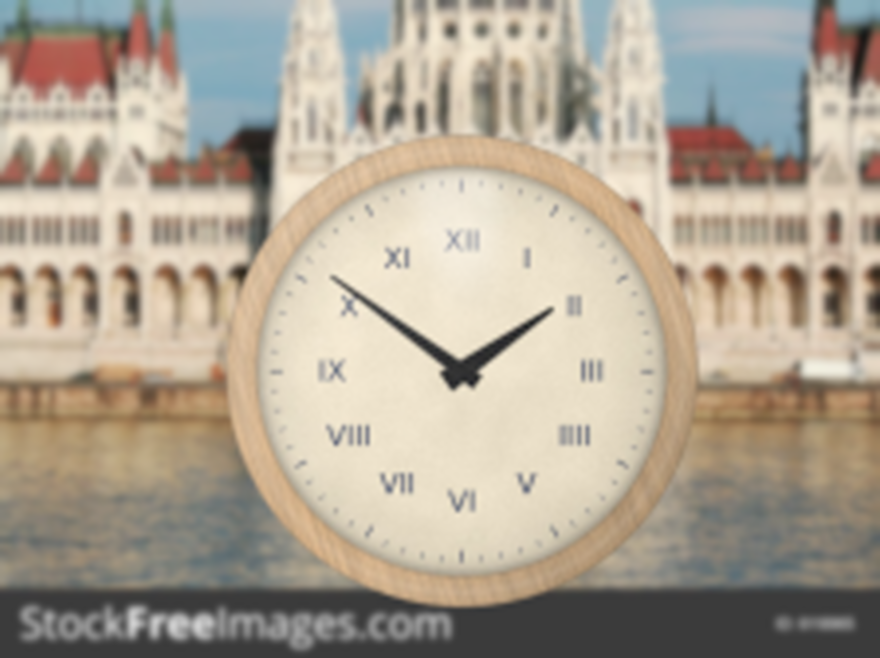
1:51
